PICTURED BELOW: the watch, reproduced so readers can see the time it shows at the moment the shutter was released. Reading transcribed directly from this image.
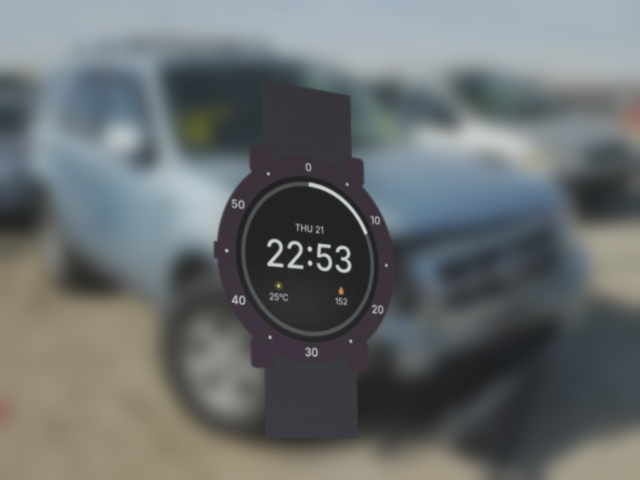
22:53
